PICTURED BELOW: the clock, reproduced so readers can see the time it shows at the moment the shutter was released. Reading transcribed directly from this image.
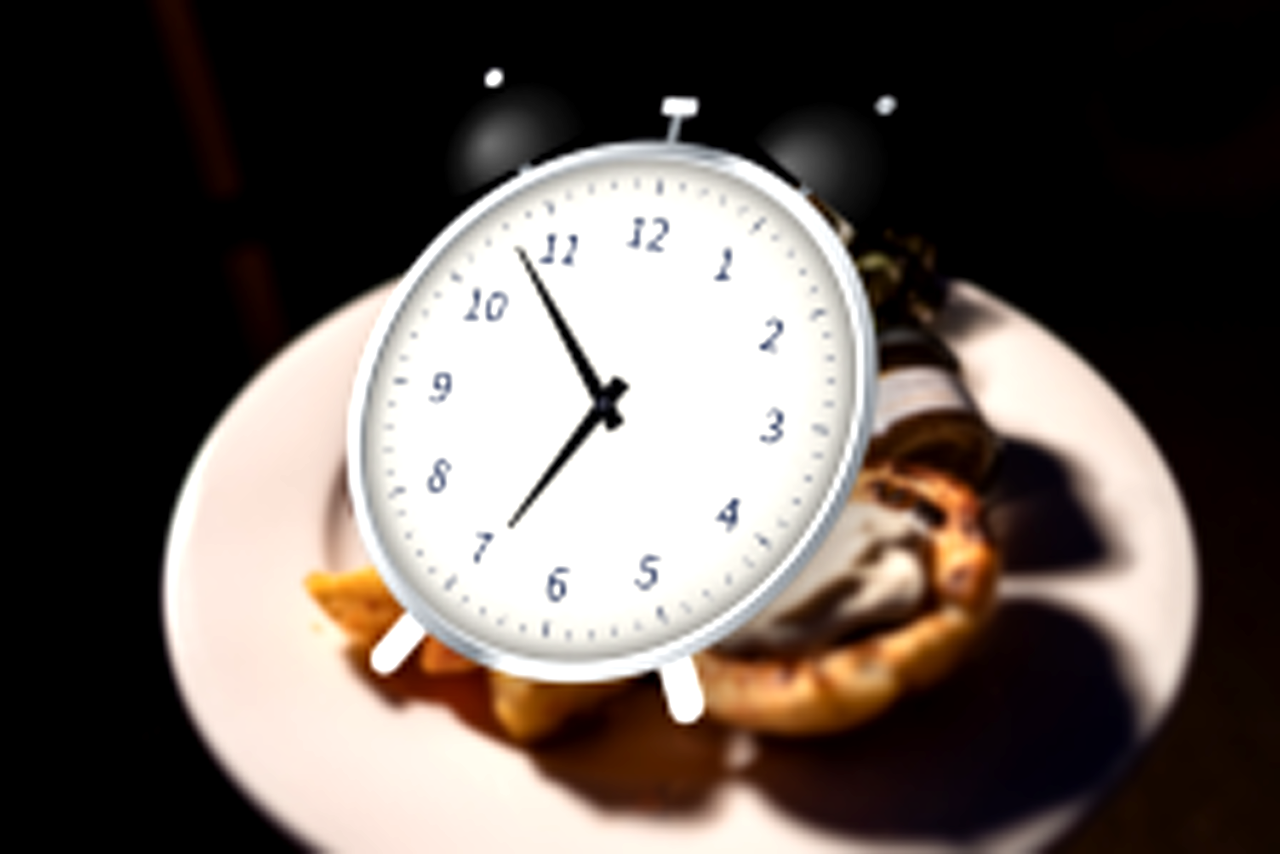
6:53
